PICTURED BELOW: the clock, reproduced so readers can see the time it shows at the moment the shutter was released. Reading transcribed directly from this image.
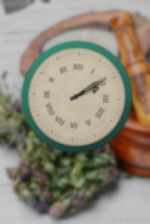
2:09
